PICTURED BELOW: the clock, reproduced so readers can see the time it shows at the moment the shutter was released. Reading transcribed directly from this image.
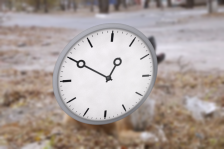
12:50
